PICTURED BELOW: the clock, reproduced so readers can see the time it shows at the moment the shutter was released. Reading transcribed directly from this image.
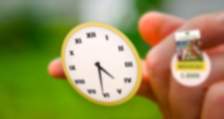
4:31
